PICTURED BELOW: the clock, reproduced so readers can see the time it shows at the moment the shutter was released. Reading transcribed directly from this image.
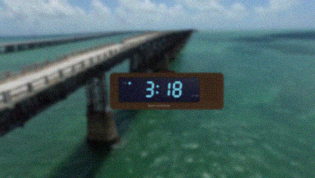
3:18
